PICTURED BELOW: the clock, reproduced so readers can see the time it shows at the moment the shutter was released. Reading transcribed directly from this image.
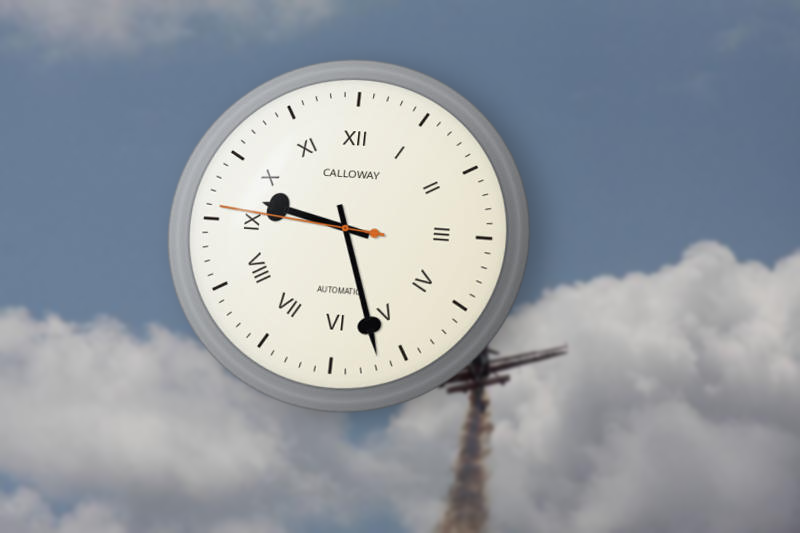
9:26:46
